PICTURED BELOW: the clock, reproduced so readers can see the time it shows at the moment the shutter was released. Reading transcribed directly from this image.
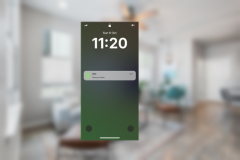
11:20
